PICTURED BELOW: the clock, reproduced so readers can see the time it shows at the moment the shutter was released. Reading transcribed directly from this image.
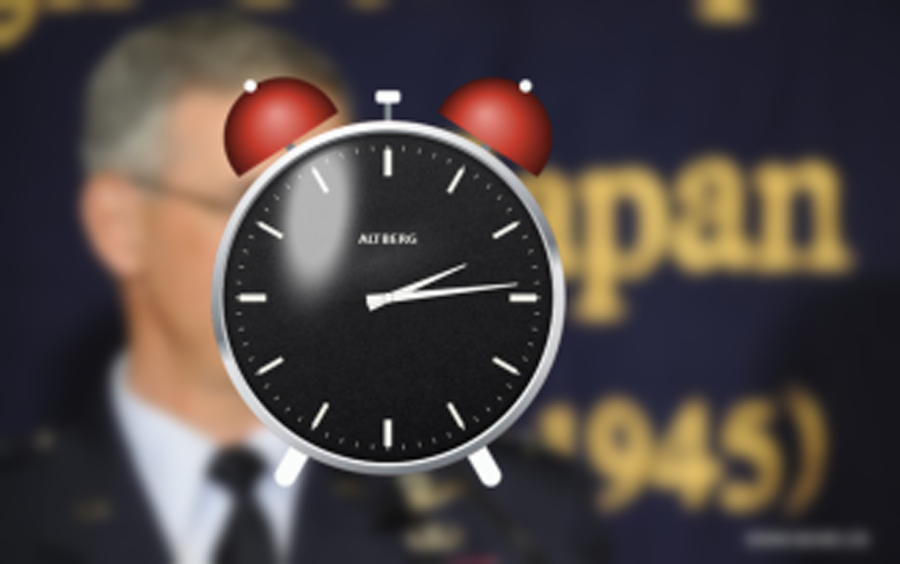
2:14
